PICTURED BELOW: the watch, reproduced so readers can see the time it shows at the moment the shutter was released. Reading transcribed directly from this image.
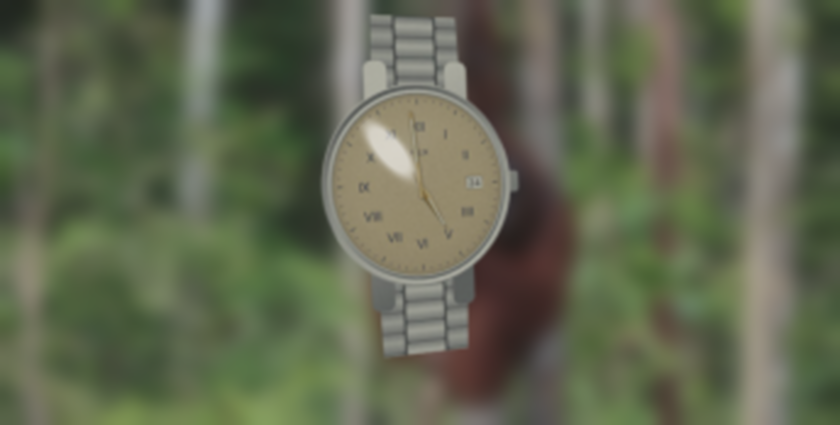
4:59
